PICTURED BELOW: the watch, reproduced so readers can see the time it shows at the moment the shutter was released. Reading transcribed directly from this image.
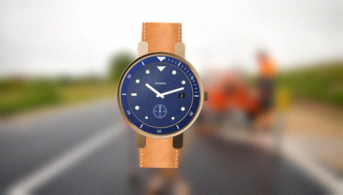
10:12
